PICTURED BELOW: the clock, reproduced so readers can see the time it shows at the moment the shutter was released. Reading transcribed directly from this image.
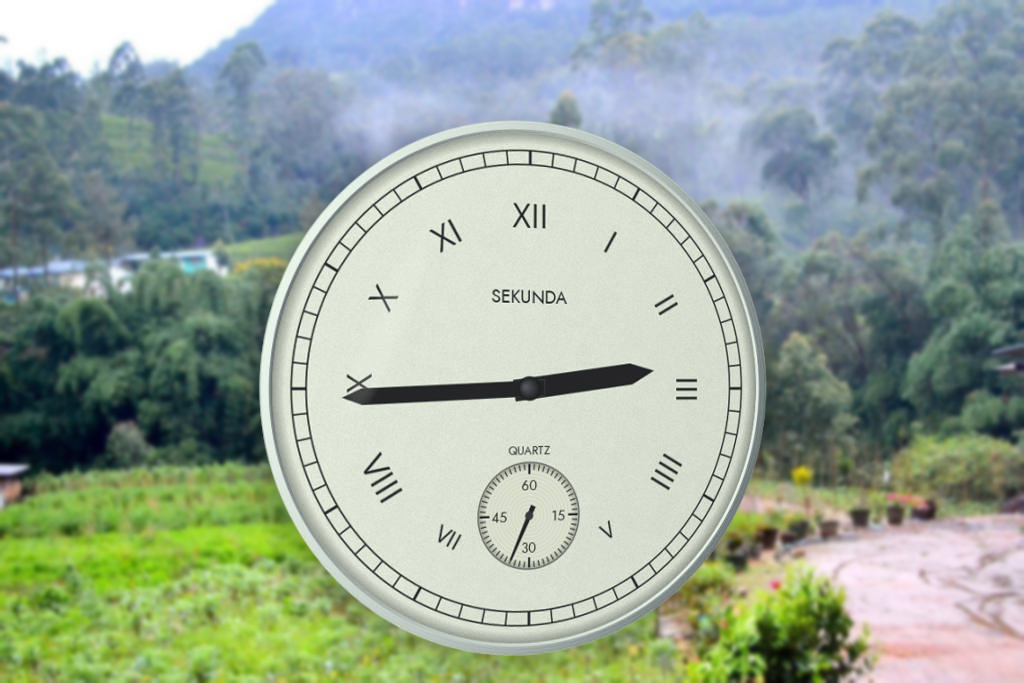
2:44:34
